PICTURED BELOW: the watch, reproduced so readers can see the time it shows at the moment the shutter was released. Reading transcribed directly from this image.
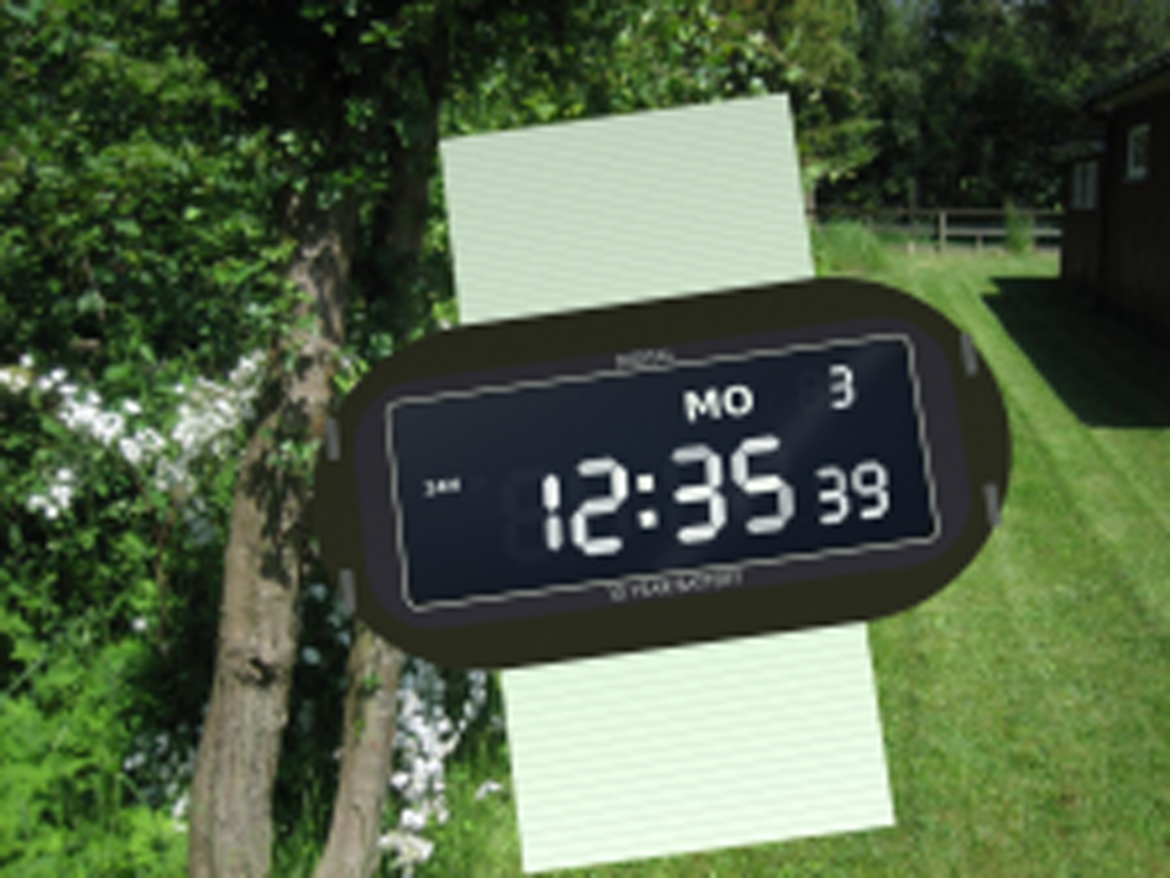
12:35:39
